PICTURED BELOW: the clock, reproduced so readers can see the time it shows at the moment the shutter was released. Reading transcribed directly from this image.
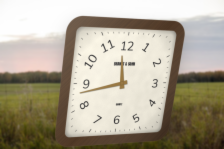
11:43
